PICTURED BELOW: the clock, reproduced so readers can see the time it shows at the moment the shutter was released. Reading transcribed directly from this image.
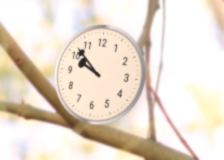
9:52
